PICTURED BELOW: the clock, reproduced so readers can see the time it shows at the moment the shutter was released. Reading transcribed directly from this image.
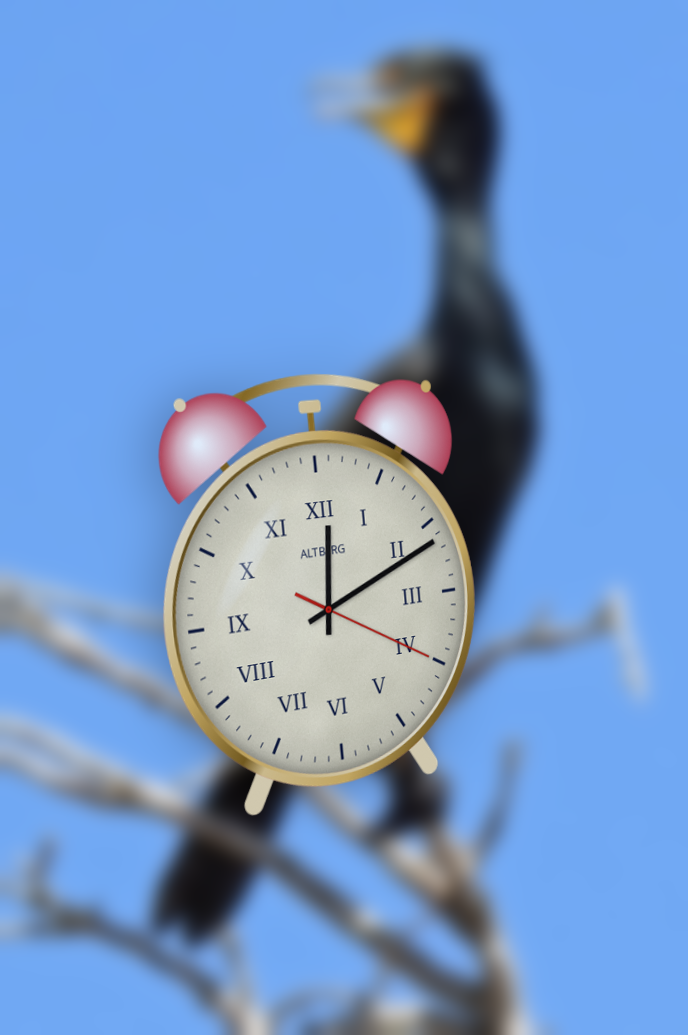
12:11:20
